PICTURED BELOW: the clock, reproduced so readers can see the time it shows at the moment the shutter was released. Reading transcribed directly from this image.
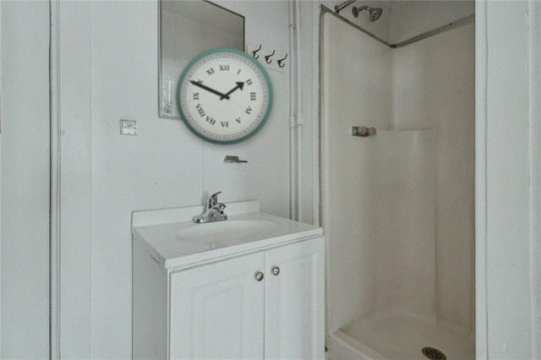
1:49
